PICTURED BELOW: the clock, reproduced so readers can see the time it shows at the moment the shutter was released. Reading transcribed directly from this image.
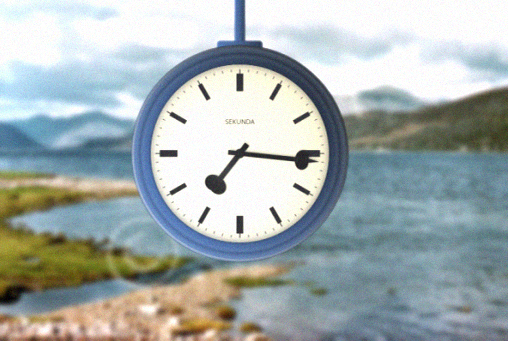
7:16
